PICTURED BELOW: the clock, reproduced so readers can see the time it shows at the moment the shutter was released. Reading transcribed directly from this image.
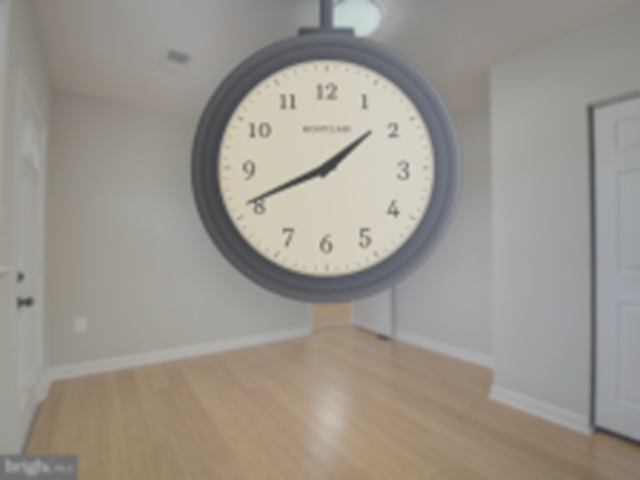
1:41
